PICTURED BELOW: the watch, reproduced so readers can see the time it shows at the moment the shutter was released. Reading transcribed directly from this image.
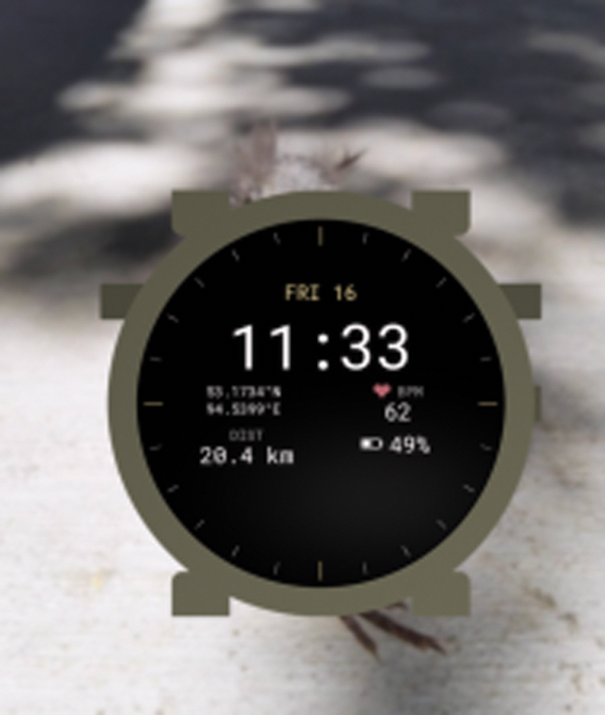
11:33
